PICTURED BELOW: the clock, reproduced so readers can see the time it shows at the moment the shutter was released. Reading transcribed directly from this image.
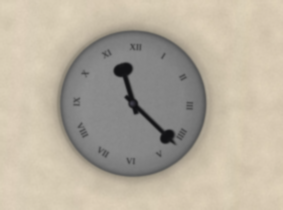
11:22
